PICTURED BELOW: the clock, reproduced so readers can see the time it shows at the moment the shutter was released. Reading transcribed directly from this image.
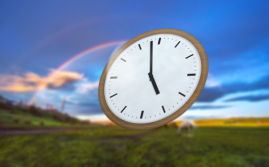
4:58
